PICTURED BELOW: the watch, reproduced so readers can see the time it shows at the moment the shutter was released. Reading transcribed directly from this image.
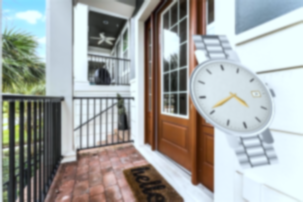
4:41
